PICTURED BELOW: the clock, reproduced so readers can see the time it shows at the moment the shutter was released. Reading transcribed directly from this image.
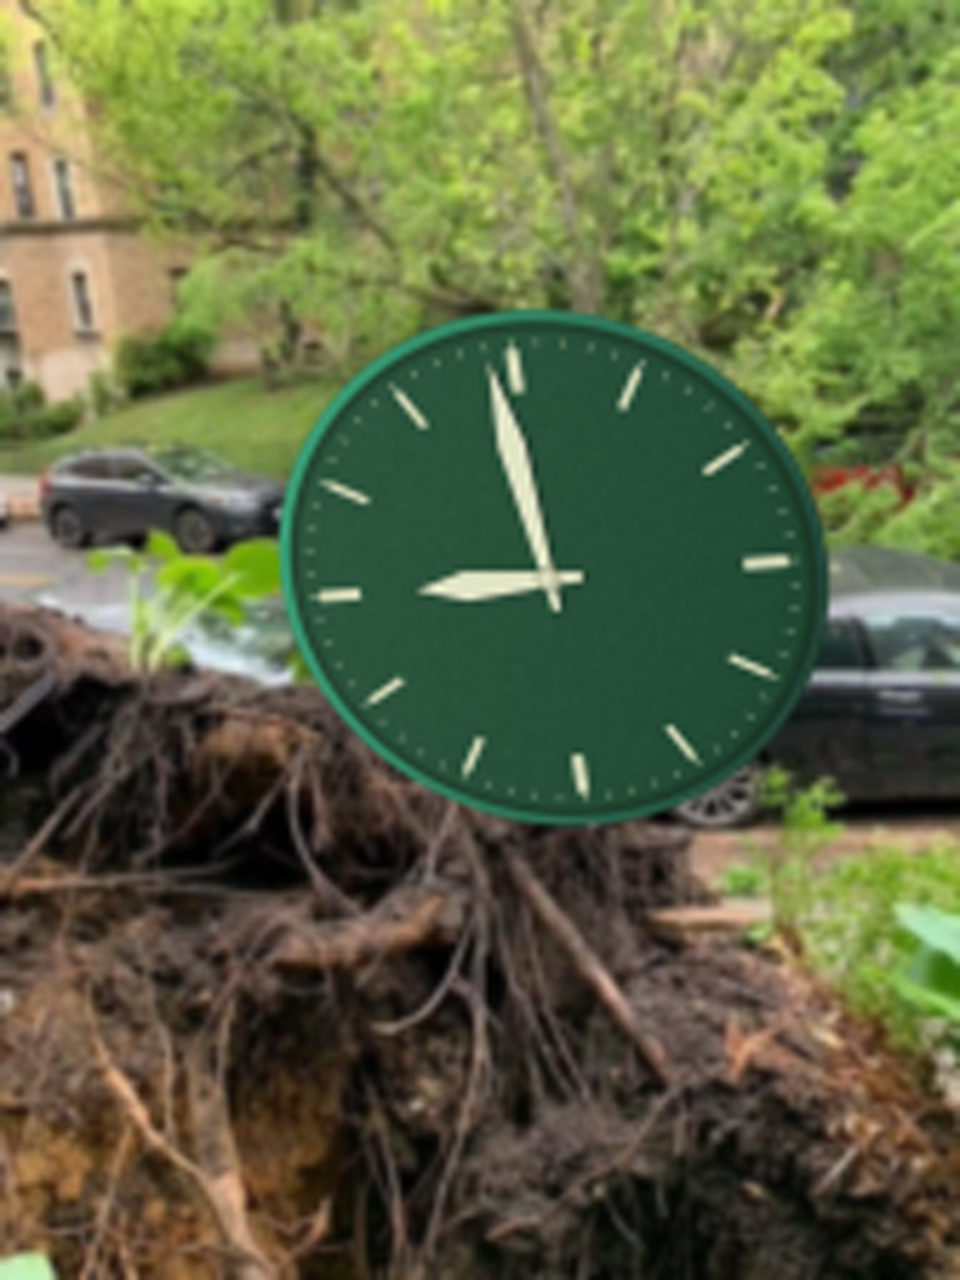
8:59
